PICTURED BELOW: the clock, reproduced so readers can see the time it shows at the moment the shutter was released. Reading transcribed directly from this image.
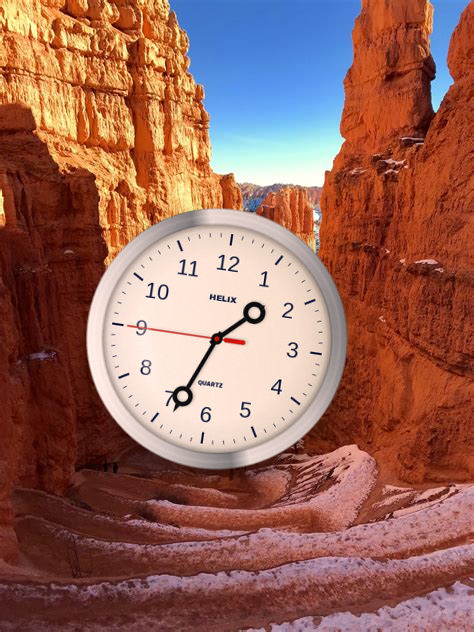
1:33:45
